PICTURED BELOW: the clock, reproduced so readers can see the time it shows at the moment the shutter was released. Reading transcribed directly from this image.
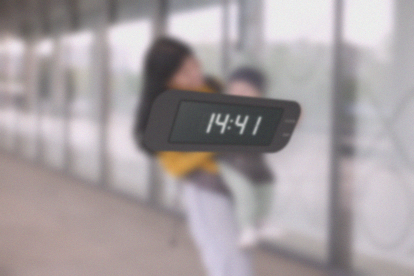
14:41
